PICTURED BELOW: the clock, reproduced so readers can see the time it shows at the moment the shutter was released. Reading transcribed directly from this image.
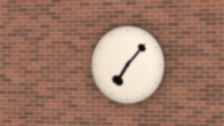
7:07
